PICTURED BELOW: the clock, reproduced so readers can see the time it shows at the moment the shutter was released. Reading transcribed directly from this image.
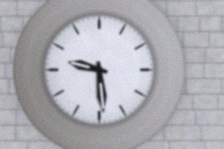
9:29
